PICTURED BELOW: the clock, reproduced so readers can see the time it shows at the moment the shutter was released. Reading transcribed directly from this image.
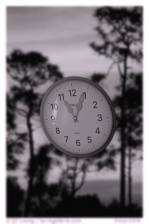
11:04
